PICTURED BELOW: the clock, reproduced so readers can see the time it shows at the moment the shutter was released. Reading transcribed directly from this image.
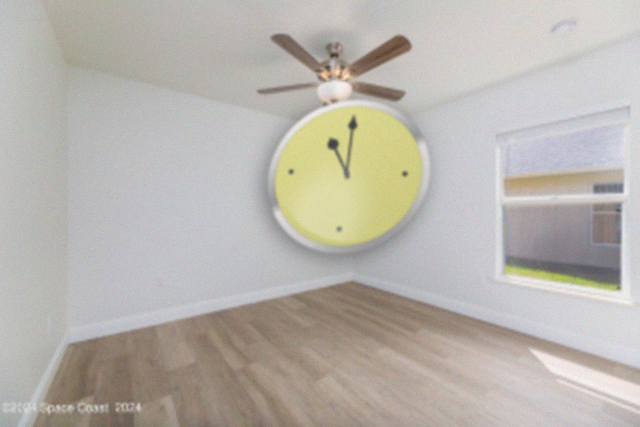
11:00
